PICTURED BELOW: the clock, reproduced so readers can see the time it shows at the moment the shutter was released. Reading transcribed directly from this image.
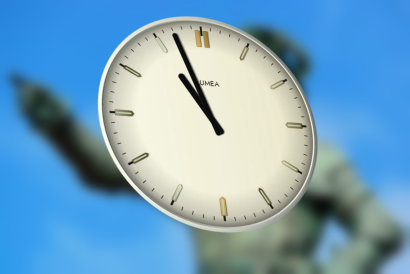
10:57
